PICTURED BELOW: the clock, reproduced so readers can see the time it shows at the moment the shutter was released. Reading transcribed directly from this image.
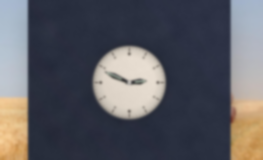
2:49
